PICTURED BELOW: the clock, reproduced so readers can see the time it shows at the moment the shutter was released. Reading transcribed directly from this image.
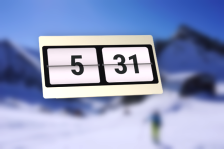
5:31
